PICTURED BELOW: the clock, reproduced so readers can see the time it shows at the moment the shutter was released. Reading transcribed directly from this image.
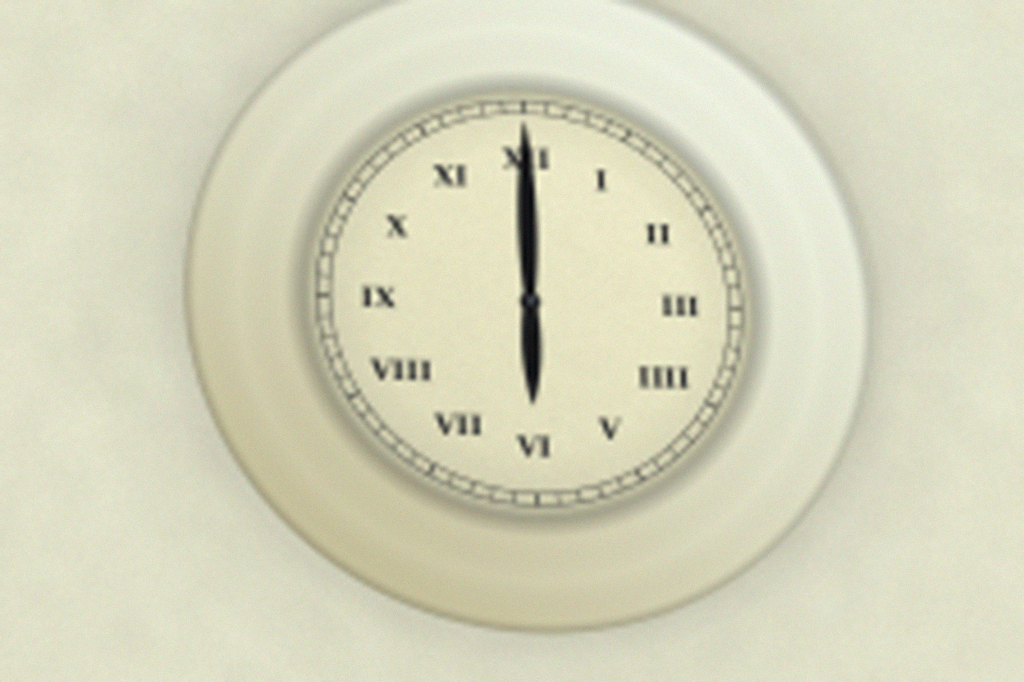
6:00
